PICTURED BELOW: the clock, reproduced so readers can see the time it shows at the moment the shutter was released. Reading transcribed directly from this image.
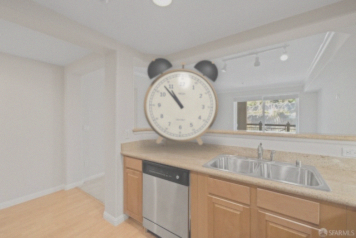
10:53
